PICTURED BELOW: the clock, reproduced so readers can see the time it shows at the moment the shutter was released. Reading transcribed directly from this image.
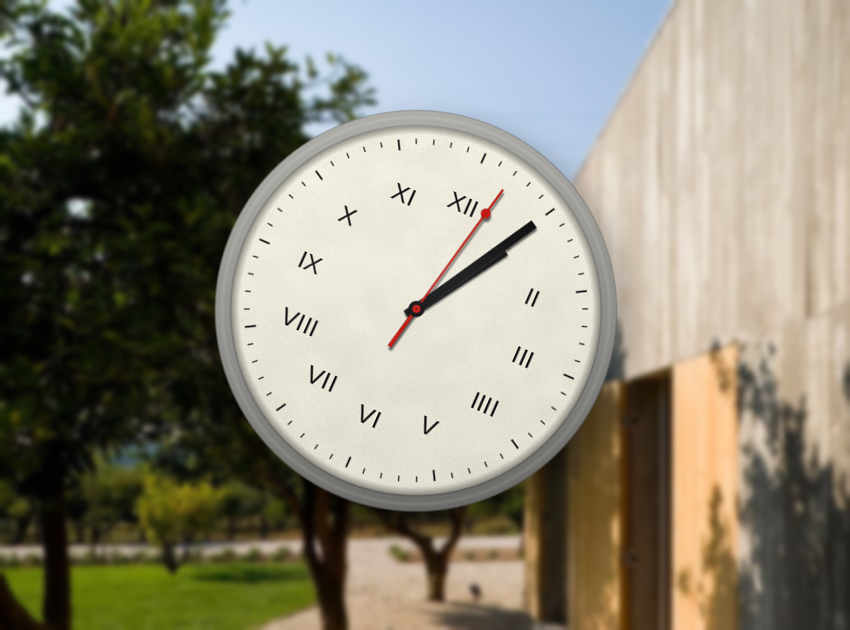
1:05:02
